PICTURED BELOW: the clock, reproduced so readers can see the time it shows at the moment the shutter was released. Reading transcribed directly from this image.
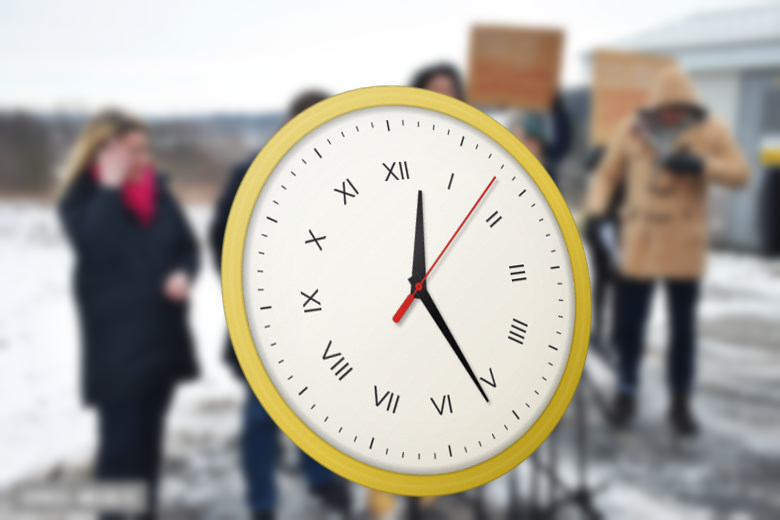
12:26:08
